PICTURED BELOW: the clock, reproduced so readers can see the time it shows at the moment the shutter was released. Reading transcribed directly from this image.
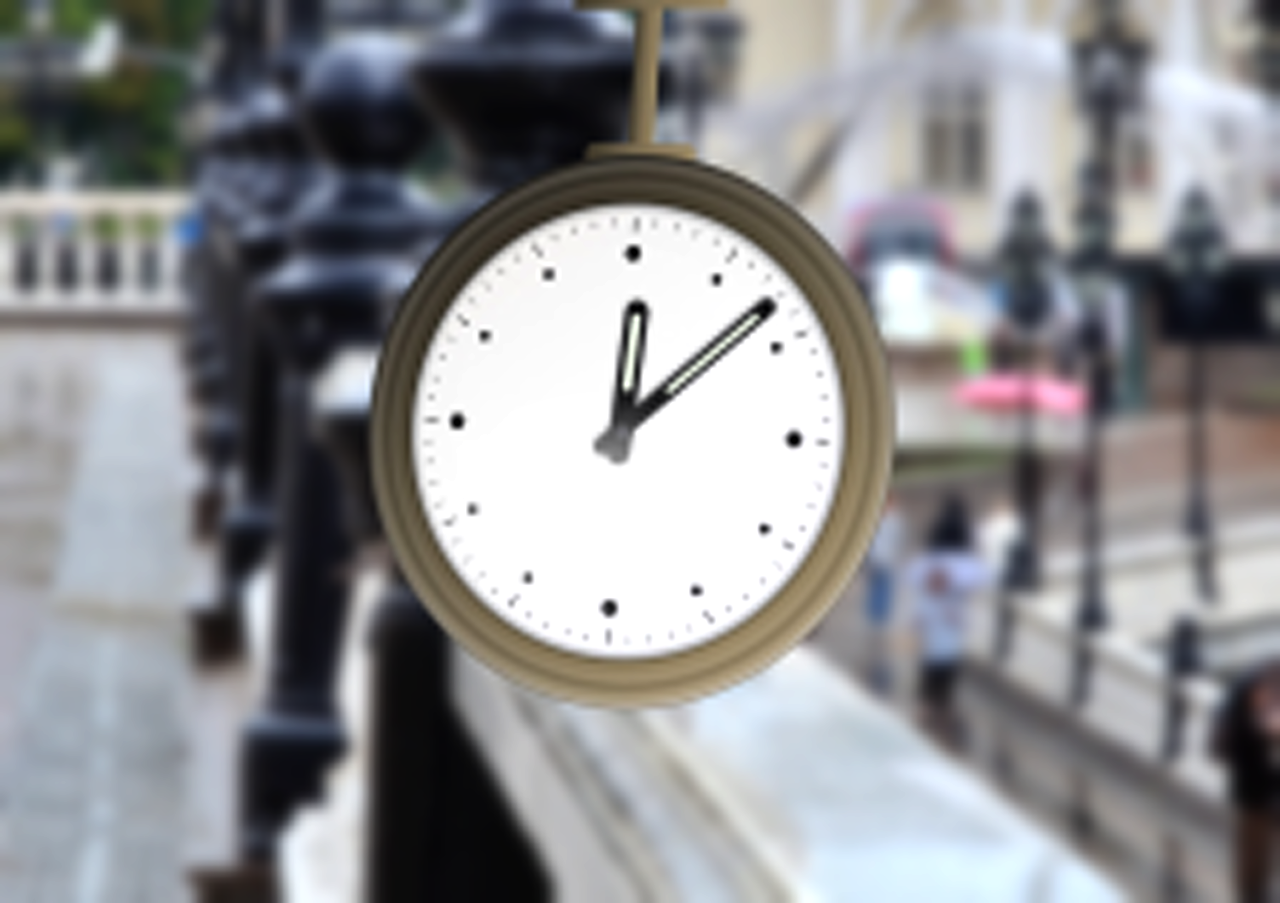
12:08
